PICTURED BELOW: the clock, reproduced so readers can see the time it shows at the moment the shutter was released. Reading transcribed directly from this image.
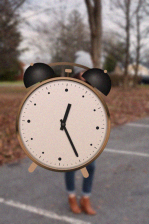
12:25
